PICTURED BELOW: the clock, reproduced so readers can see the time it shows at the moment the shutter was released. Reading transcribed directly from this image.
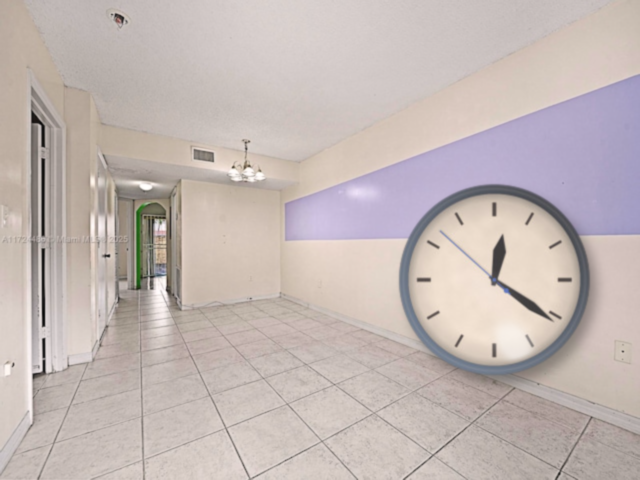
12:20:52
